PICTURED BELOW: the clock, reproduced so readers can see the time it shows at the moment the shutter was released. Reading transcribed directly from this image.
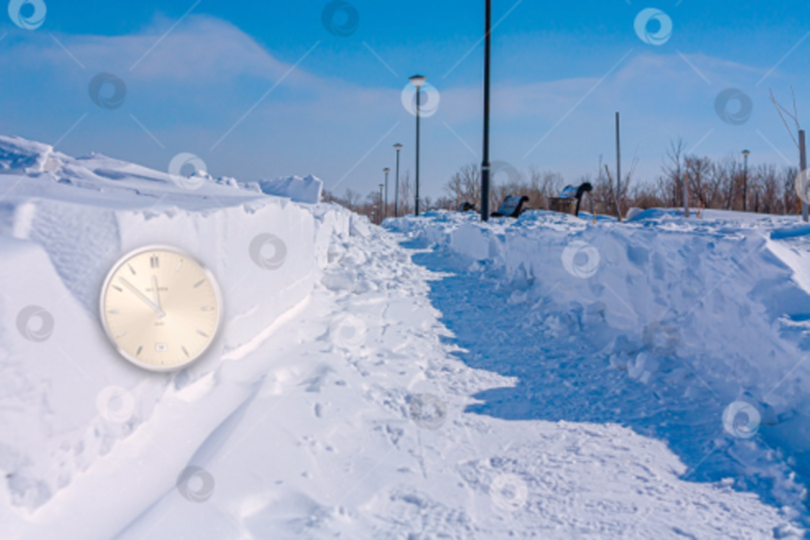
11:52
